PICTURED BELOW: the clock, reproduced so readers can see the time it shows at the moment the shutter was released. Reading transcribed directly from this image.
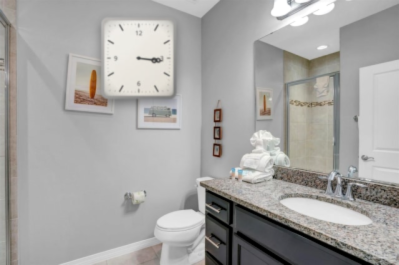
3:16
